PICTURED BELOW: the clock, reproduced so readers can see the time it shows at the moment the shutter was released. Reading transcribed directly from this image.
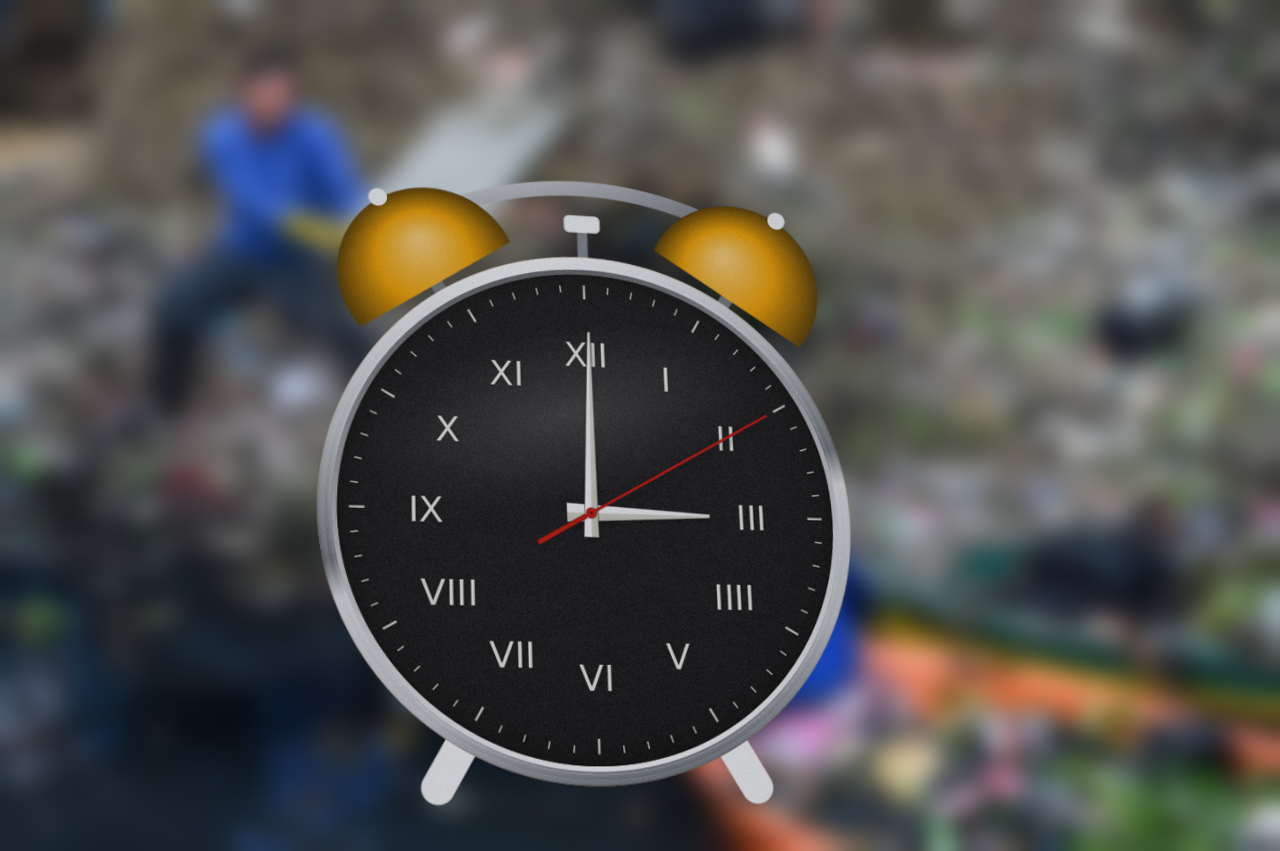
3:00:10
